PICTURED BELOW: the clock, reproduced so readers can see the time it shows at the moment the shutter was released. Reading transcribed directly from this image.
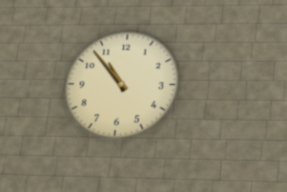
10:53
